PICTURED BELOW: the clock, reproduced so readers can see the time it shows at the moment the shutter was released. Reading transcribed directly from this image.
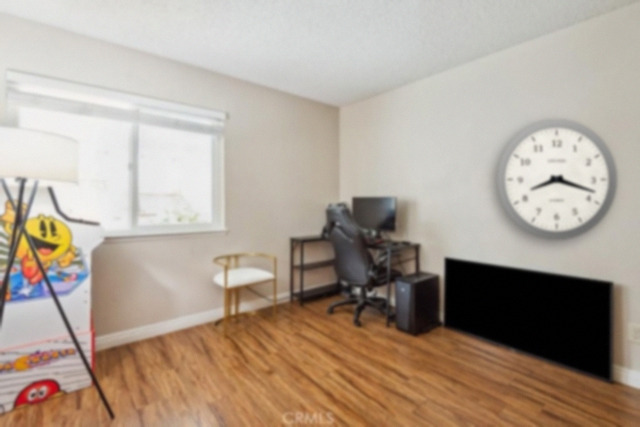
8:18
